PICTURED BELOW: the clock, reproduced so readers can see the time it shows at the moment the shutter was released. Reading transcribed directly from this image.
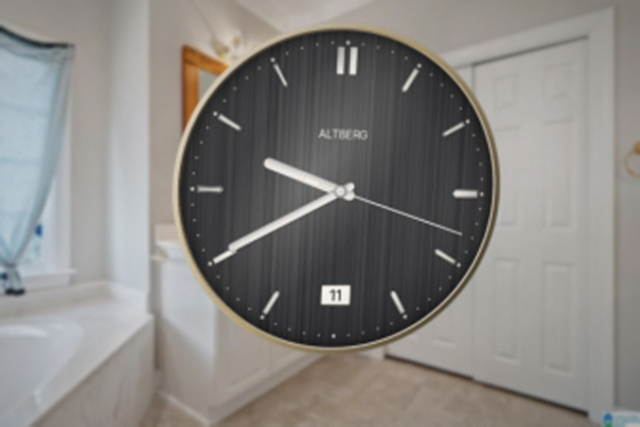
9:40:18
